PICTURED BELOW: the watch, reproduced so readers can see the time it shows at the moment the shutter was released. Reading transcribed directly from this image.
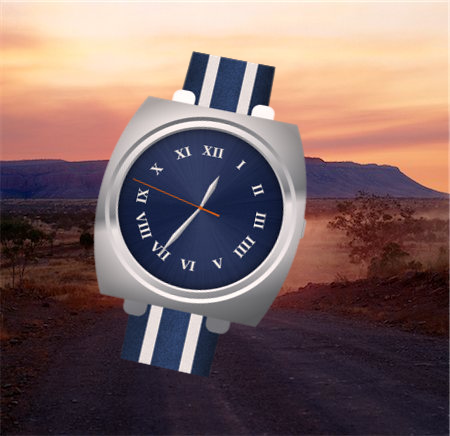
12:34:47
